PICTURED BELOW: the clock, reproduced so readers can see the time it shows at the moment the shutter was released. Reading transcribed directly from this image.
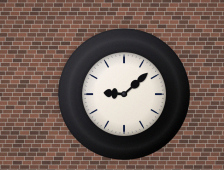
9:08
